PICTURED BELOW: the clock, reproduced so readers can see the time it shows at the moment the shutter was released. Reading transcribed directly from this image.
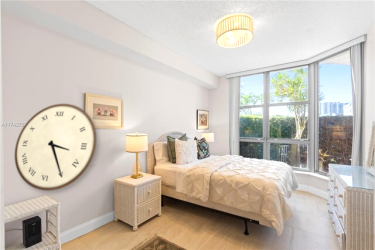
3:25
